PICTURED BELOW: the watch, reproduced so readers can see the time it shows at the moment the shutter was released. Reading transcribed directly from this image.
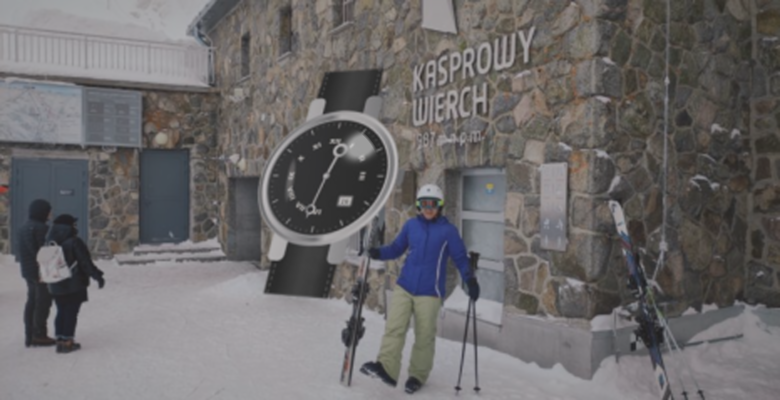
12:32
